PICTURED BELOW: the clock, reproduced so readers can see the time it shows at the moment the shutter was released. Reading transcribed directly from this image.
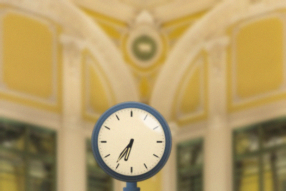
6:36
